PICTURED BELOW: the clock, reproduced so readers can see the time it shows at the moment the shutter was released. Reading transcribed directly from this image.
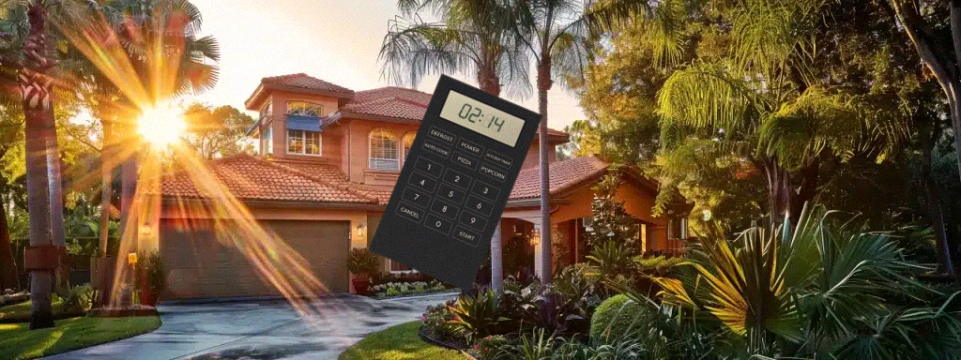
2:14
